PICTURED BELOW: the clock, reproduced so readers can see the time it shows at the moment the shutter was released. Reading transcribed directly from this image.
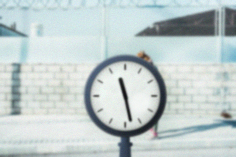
11:28
